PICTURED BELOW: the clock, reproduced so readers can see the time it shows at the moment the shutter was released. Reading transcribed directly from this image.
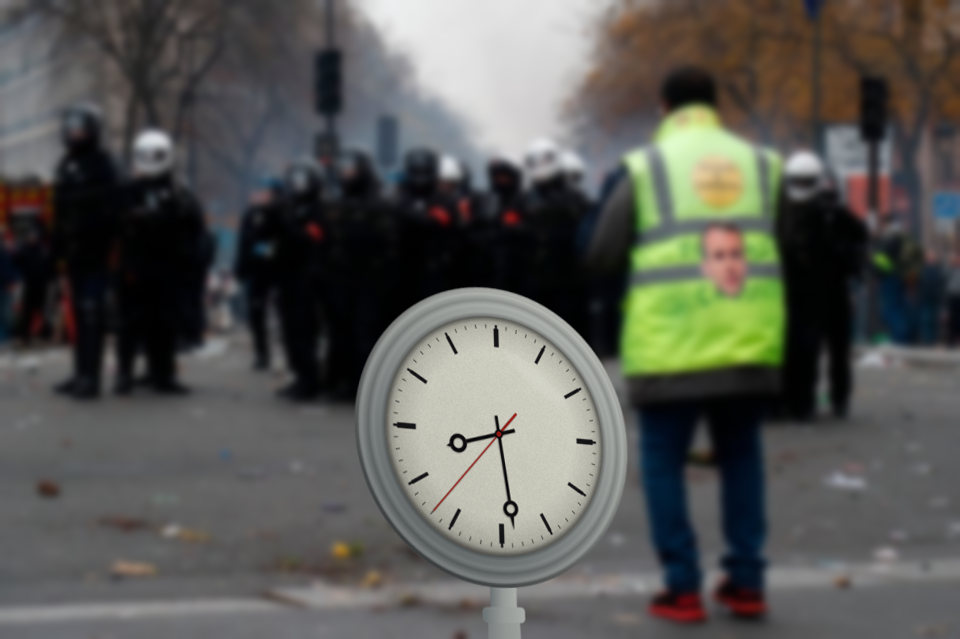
8:28:37
